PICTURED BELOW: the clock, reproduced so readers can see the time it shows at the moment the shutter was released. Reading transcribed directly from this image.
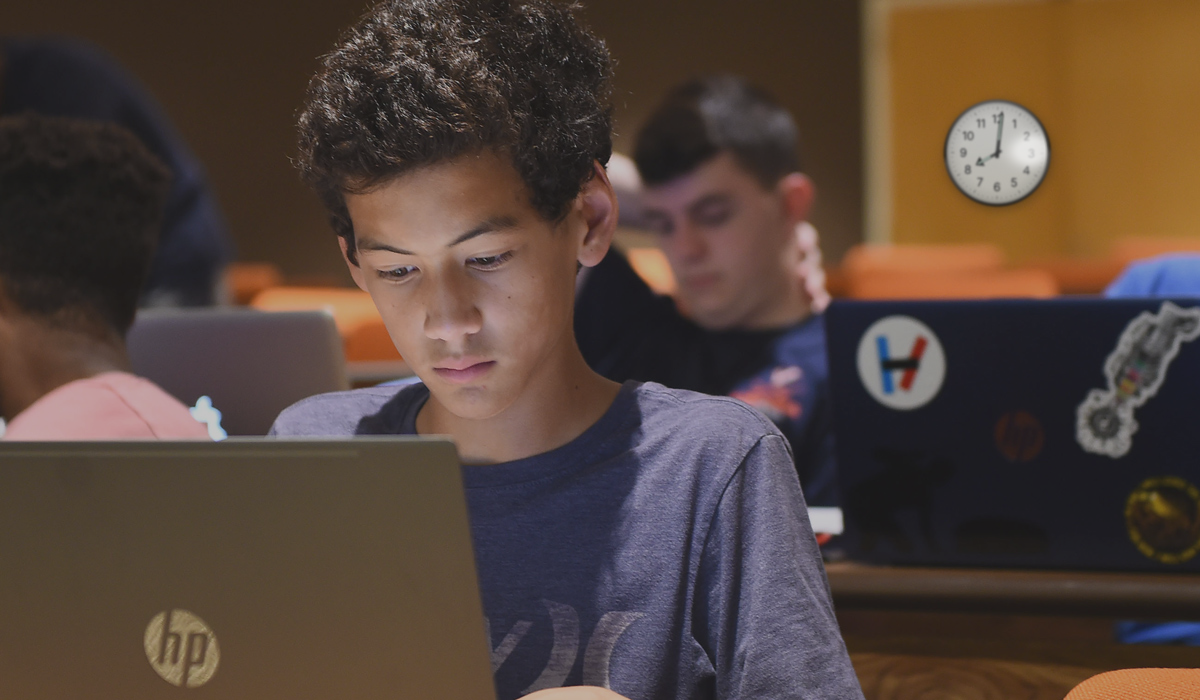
8:01
